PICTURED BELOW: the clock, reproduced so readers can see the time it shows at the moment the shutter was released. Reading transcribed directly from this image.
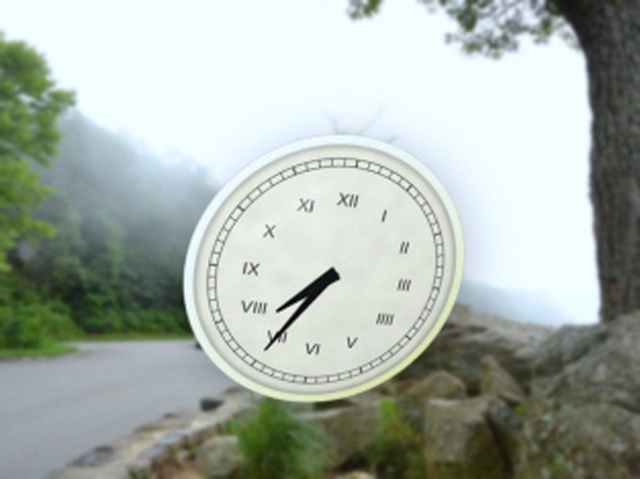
7:35
